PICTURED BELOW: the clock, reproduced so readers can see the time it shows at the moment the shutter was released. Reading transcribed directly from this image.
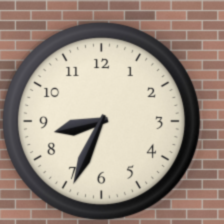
8:34
